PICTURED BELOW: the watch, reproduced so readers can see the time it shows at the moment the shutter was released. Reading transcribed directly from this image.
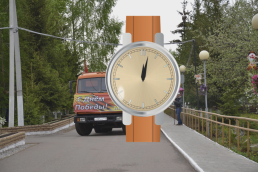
12:02
